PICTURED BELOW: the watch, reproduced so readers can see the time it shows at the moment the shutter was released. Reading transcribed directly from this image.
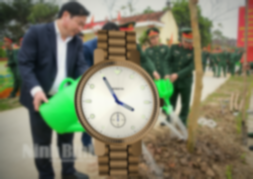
3:55
